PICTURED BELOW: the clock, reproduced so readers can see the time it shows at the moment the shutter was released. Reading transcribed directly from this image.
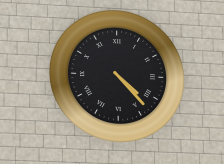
4:23
